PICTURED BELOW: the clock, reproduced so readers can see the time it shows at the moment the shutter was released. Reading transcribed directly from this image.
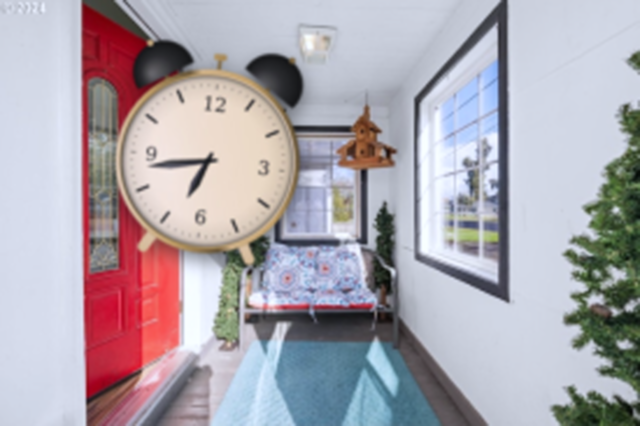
6:43
